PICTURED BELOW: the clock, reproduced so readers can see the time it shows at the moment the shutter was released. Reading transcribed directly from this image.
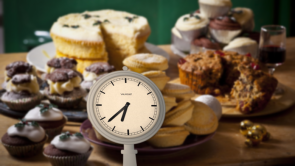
6:38
